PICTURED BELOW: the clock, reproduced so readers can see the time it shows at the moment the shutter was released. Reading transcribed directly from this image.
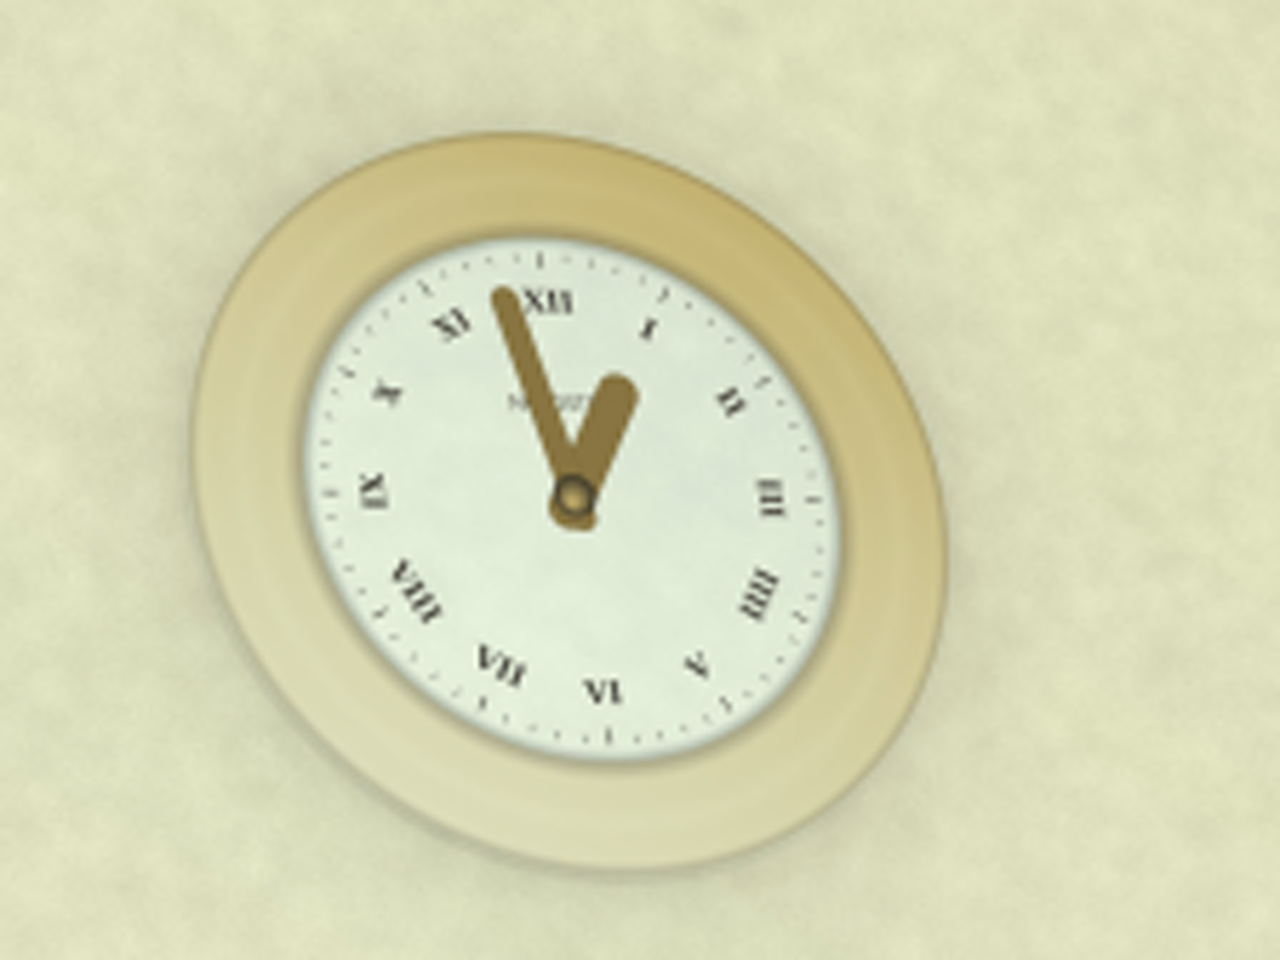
12:58
